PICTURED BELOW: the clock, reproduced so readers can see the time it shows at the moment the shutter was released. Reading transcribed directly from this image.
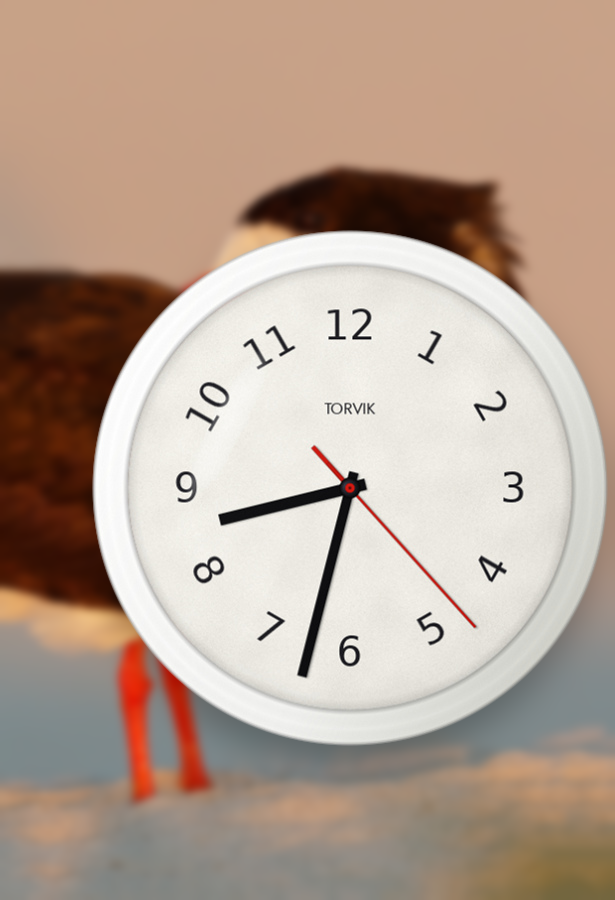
8:32:23
